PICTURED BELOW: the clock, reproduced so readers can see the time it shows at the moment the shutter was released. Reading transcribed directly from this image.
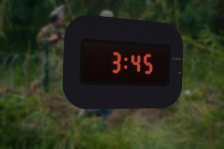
3:45
